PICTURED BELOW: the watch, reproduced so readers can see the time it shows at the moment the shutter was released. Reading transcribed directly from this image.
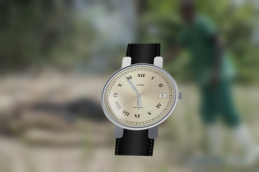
5:54
